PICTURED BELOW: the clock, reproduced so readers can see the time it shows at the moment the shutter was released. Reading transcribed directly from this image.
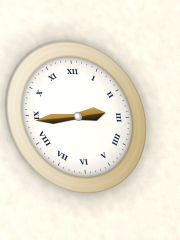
2:44
